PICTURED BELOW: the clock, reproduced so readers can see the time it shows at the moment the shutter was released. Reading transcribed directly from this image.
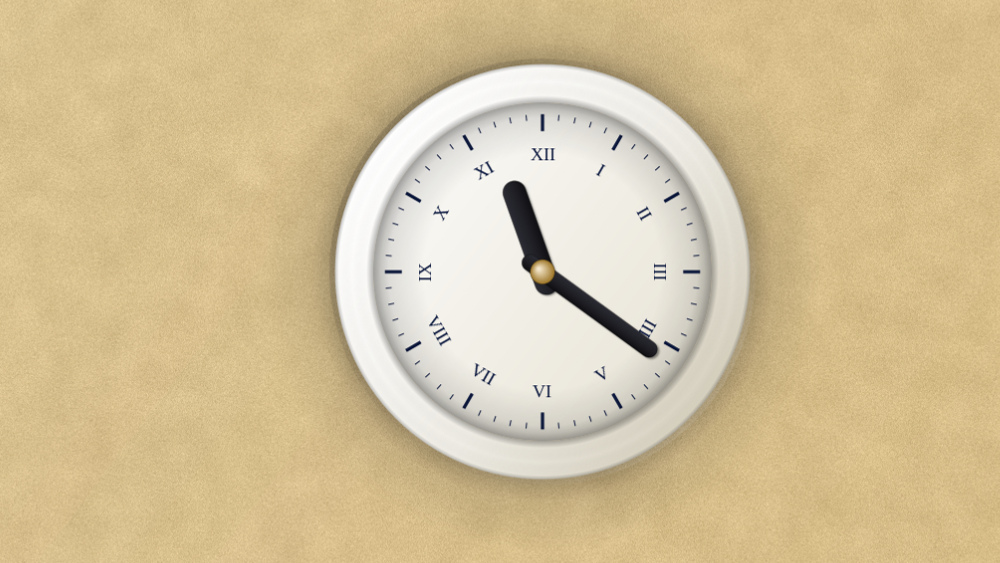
11:21
